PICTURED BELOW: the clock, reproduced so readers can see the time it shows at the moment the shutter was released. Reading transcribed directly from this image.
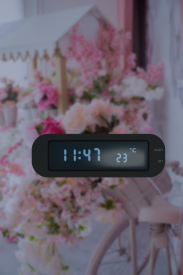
11:47
